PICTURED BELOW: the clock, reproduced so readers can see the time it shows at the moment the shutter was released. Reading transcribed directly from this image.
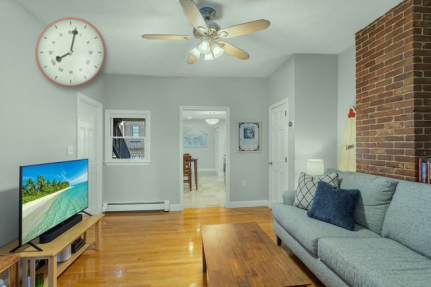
8:02
